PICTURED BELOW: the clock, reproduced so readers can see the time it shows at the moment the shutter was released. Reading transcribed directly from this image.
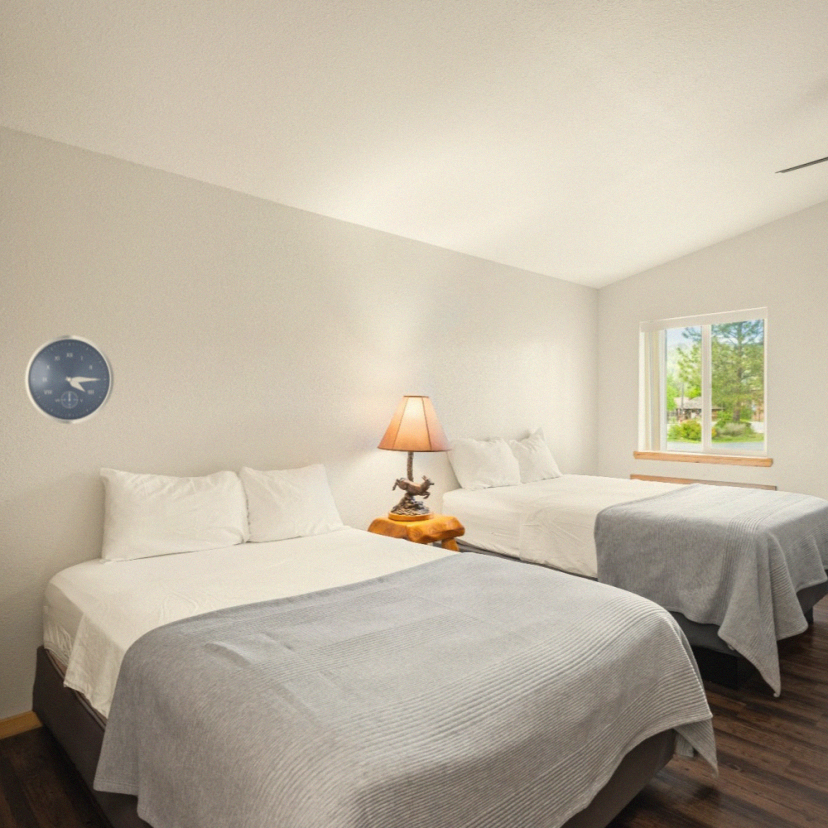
4:15
